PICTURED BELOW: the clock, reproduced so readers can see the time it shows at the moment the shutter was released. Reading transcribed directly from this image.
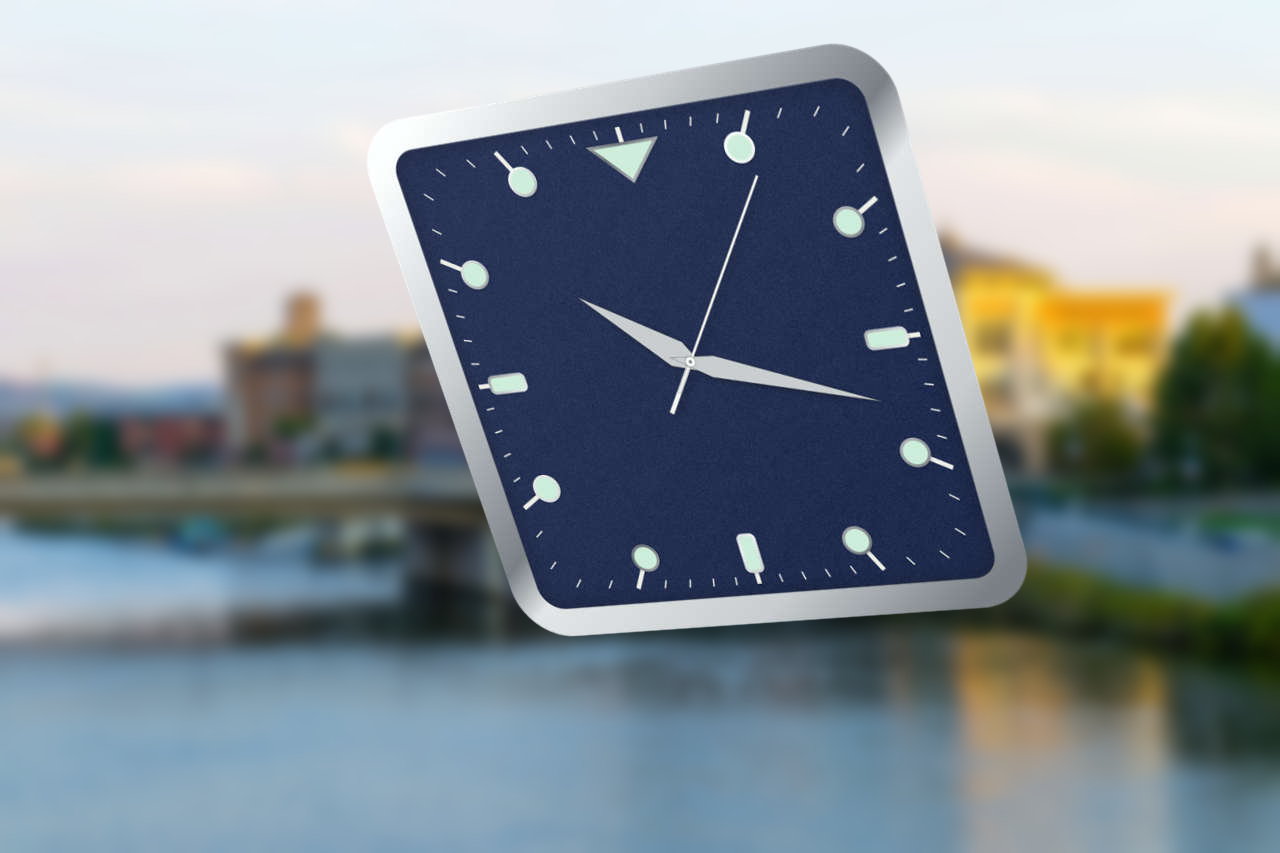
10:18:06
